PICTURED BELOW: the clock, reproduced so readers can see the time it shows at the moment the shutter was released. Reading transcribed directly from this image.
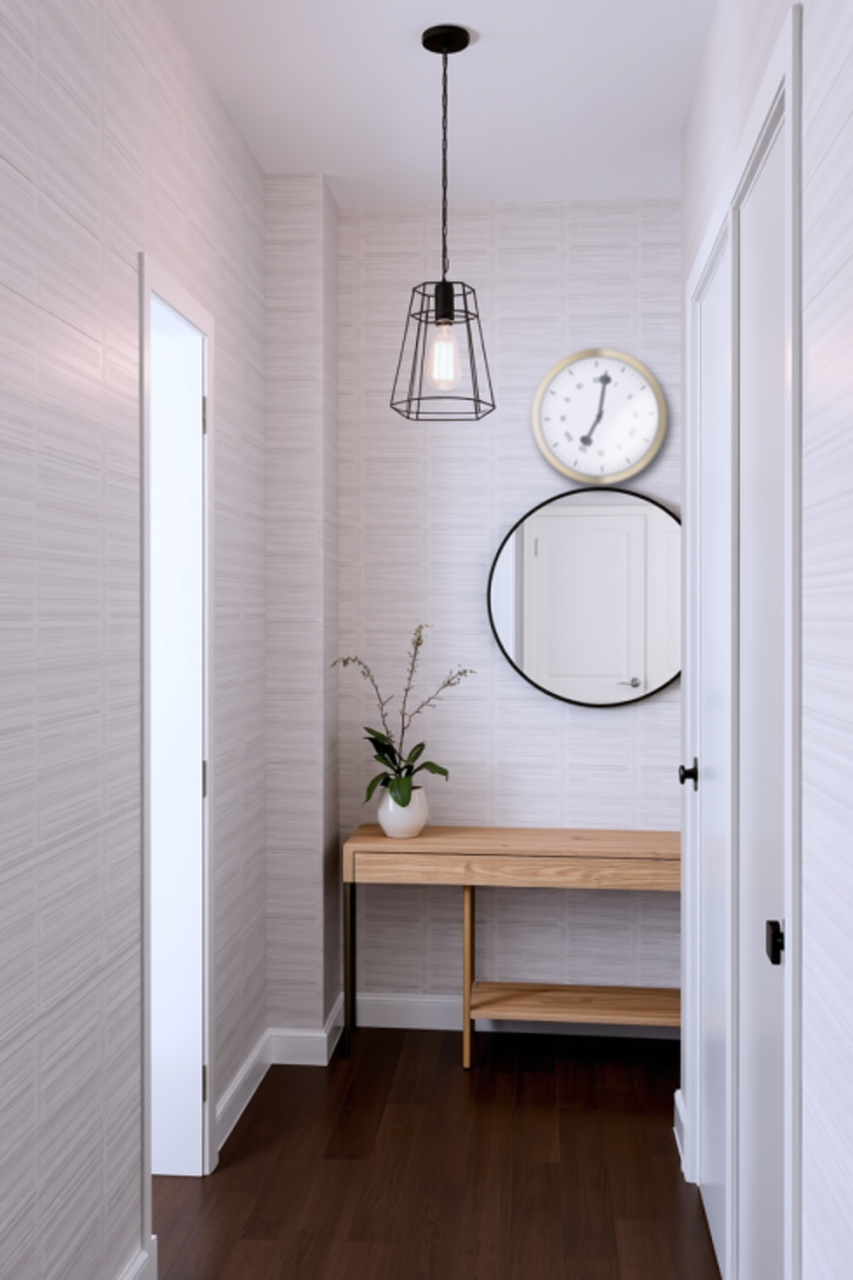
7:02
